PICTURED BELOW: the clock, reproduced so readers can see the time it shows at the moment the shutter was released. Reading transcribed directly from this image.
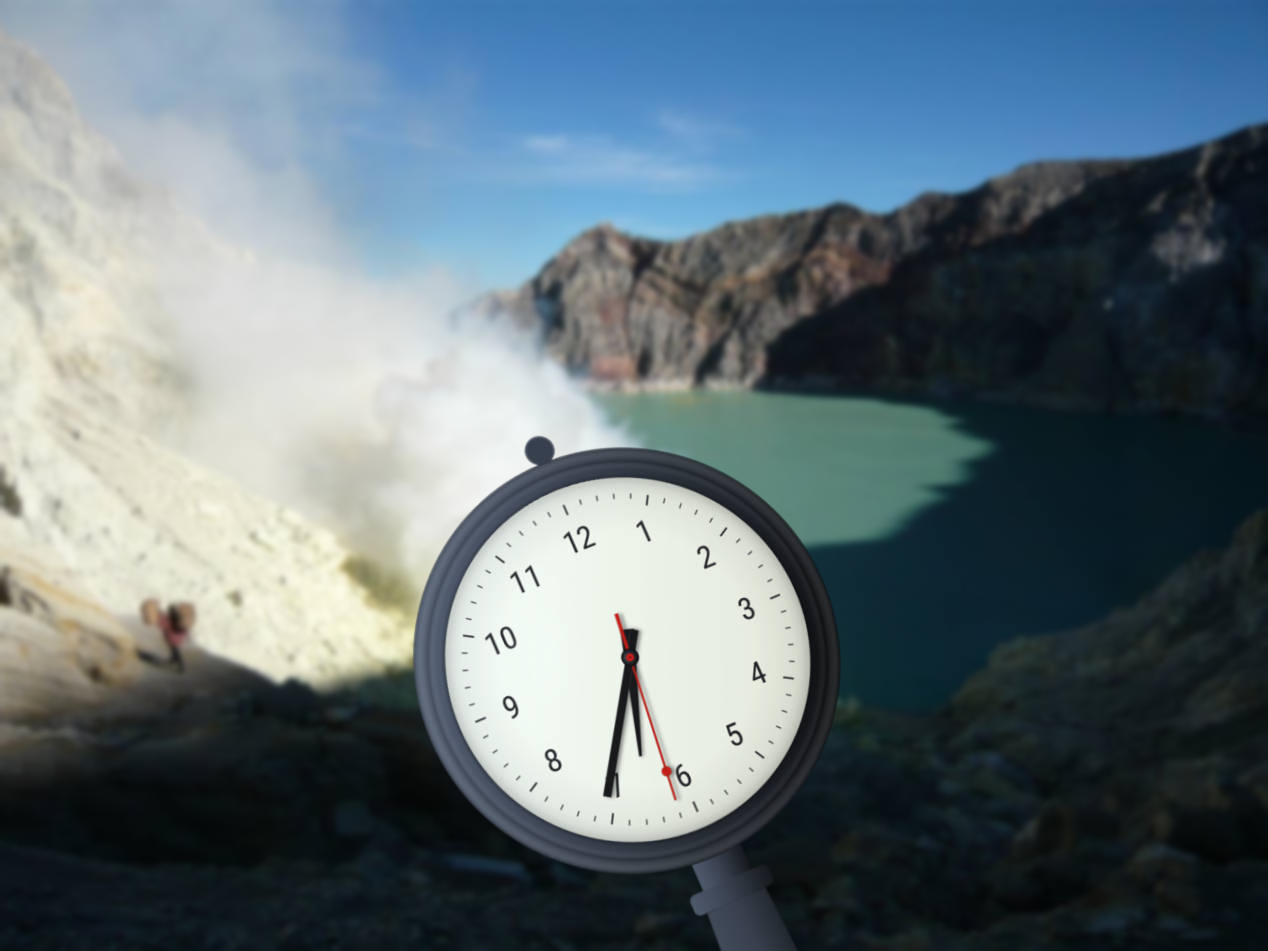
6:35:31
